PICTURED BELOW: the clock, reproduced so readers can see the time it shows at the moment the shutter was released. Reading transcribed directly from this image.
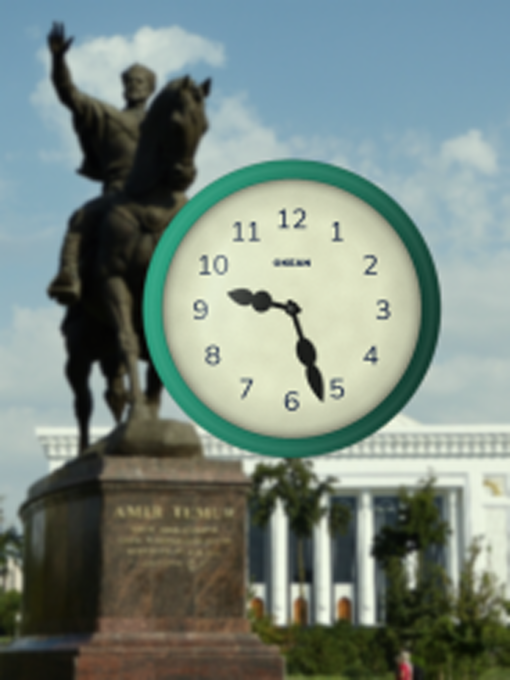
9:27
